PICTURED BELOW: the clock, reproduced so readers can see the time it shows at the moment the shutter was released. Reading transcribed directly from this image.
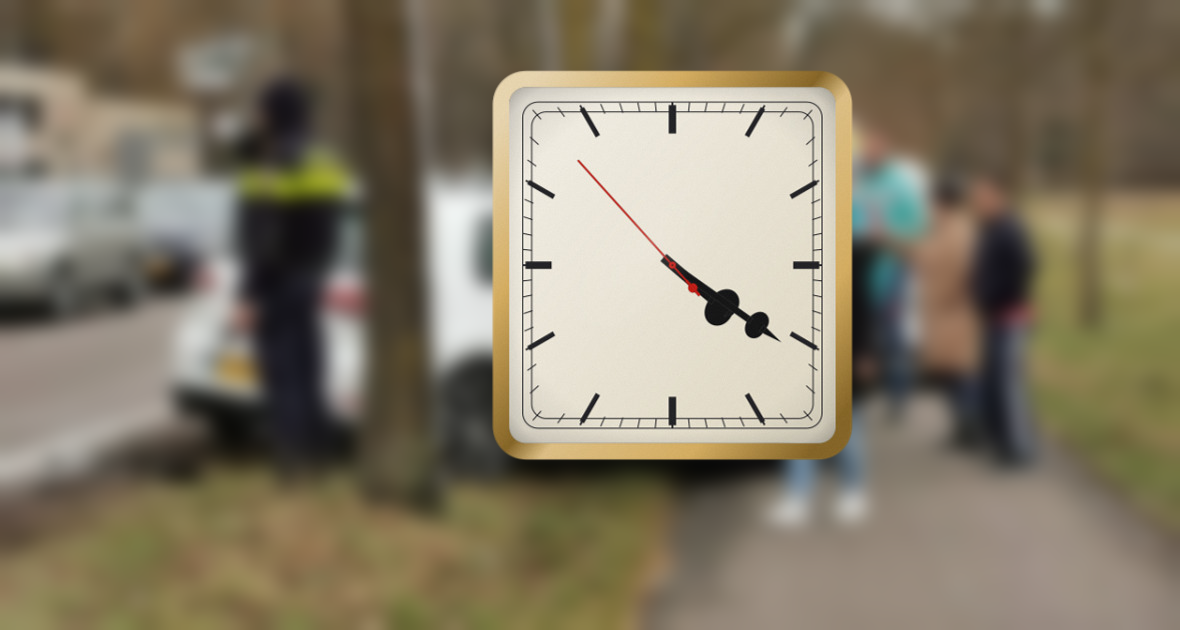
4:20:53
